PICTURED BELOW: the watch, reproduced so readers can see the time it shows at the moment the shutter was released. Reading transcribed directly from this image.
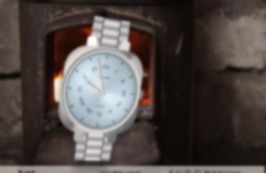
9:57
